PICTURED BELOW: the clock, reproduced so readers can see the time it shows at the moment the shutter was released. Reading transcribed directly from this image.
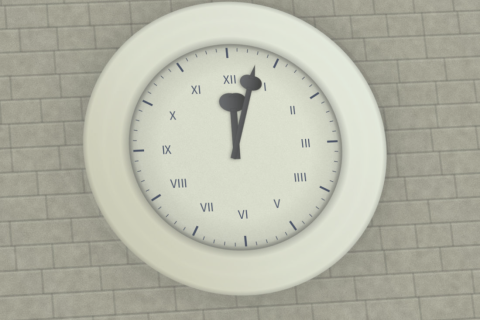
12:03
